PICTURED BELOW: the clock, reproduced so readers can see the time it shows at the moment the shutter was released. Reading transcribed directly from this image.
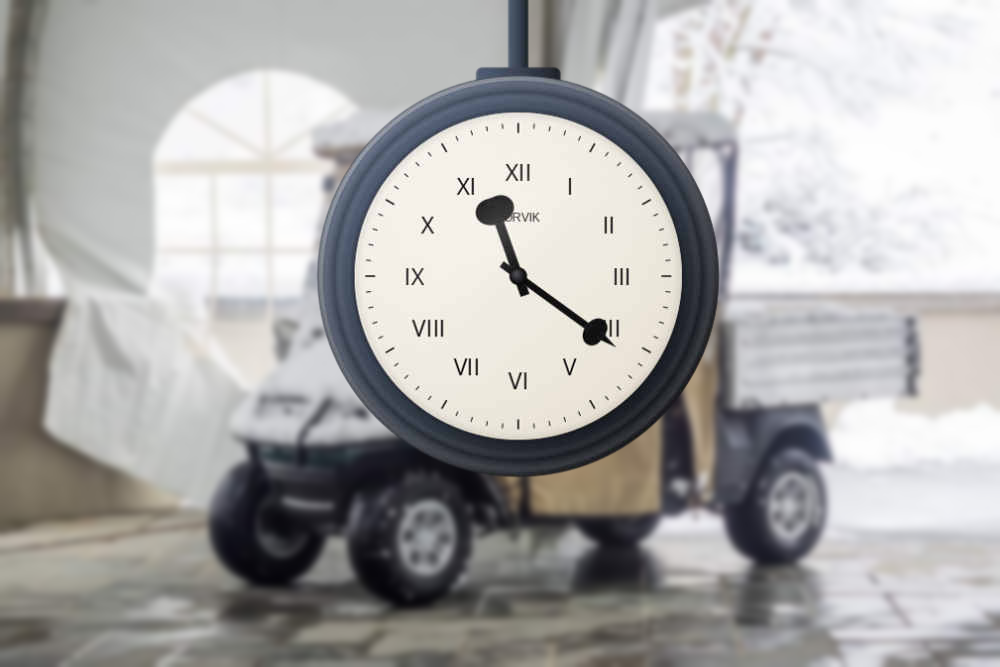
11:21
